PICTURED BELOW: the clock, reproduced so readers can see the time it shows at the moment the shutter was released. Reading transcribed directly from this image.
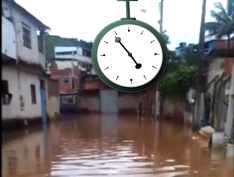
4:54
